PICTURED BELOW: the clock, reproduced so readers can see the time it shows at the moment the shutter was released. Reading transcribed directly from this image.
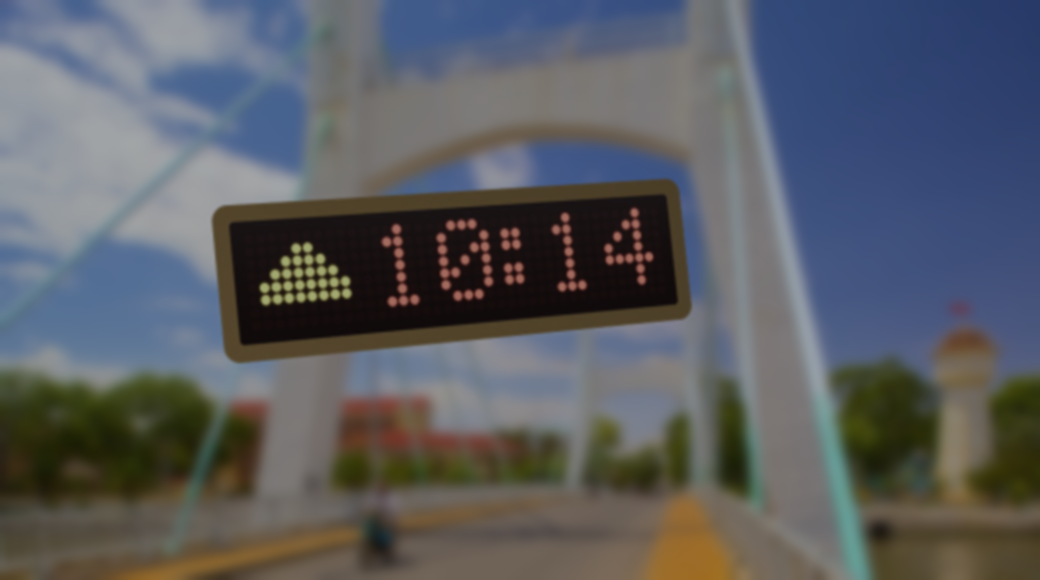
10:14
